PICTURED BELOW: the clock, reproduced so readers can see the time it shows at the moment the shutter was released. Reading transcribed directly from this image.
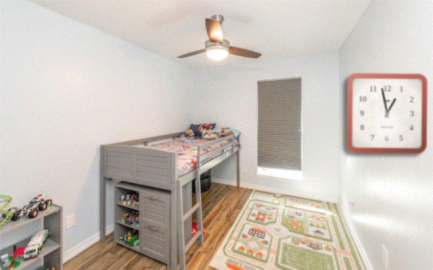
12:58
